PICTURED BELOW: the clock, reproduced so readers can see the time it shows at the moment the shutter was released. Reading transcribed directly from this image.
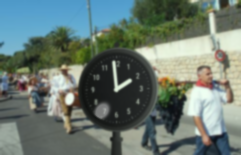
1:59
